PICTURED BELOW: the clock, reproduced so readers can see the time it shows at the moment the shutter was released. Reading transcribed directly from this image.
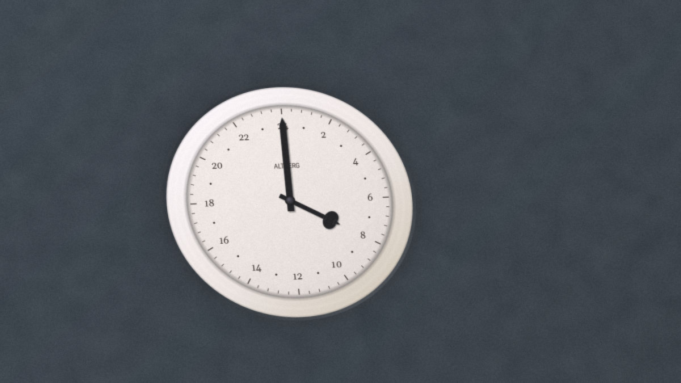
8:00
